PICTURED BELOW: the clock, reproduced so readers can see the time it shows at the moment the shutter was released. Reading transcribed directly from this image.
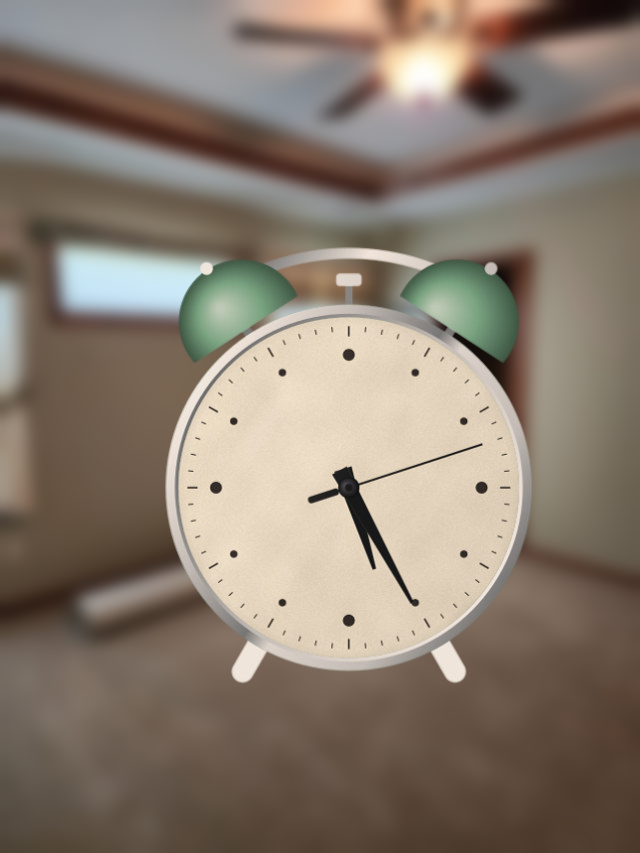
5:25:12
